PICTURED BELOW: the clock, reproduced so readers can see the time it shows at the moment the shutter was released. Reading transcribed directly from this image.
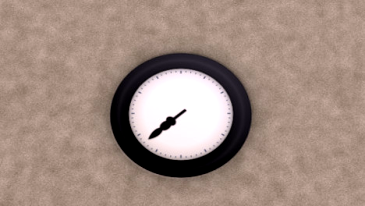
7:38
